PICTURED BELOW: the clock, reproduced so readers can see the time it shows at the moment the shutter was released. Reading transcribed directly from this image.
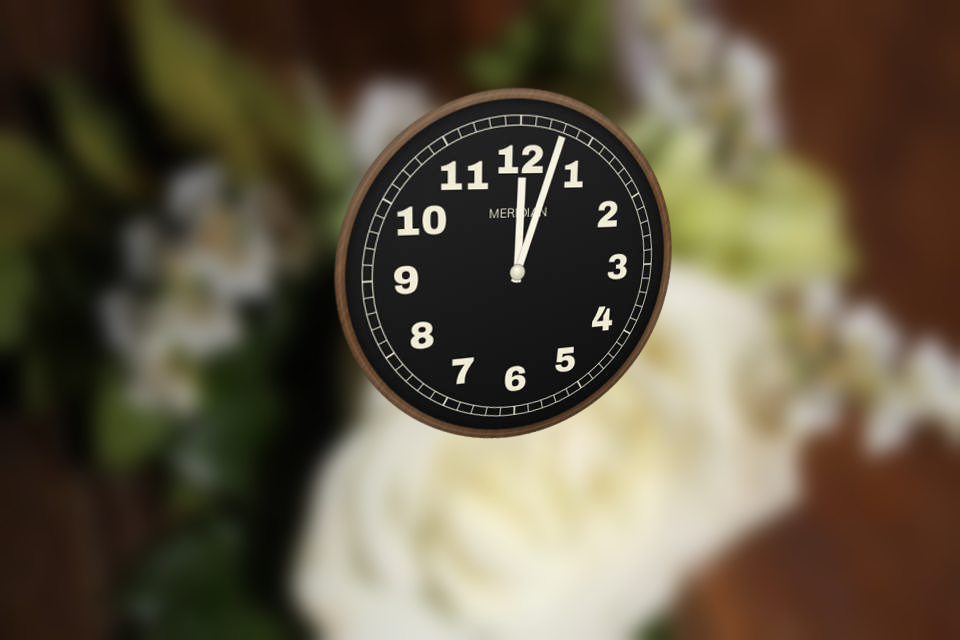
12:03
